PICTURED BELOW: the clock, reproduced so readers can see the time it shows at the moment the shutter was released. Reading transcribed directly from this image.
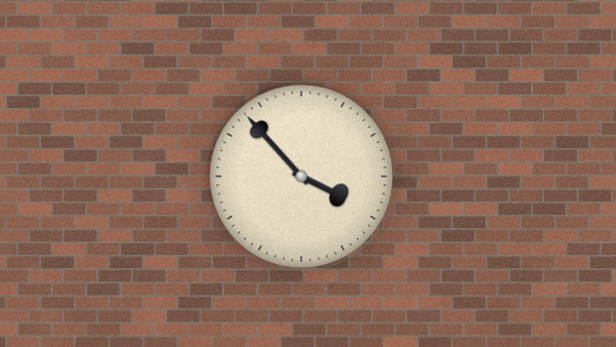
3:53
